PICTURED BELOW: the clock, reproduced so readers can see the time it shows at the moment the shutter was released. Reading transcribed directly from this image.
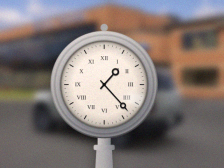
1:23
